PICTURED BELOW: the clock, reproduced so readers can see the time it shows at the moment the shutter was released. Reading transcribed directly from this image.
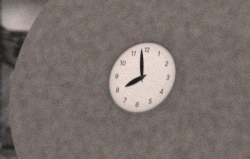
7:58
